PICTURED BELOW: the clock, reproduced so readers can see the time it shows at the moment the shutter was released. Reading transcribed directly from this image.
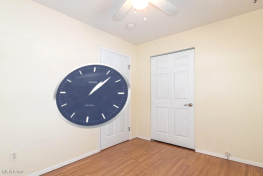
1:07
